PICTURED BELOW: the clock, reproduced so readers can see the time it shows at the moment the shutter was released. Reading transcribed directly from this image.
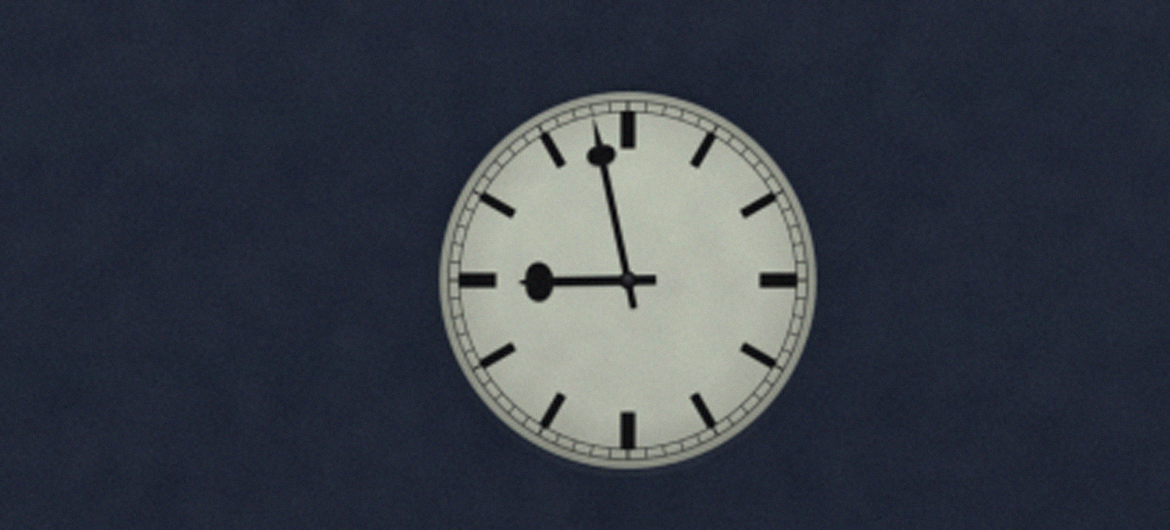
8:58
